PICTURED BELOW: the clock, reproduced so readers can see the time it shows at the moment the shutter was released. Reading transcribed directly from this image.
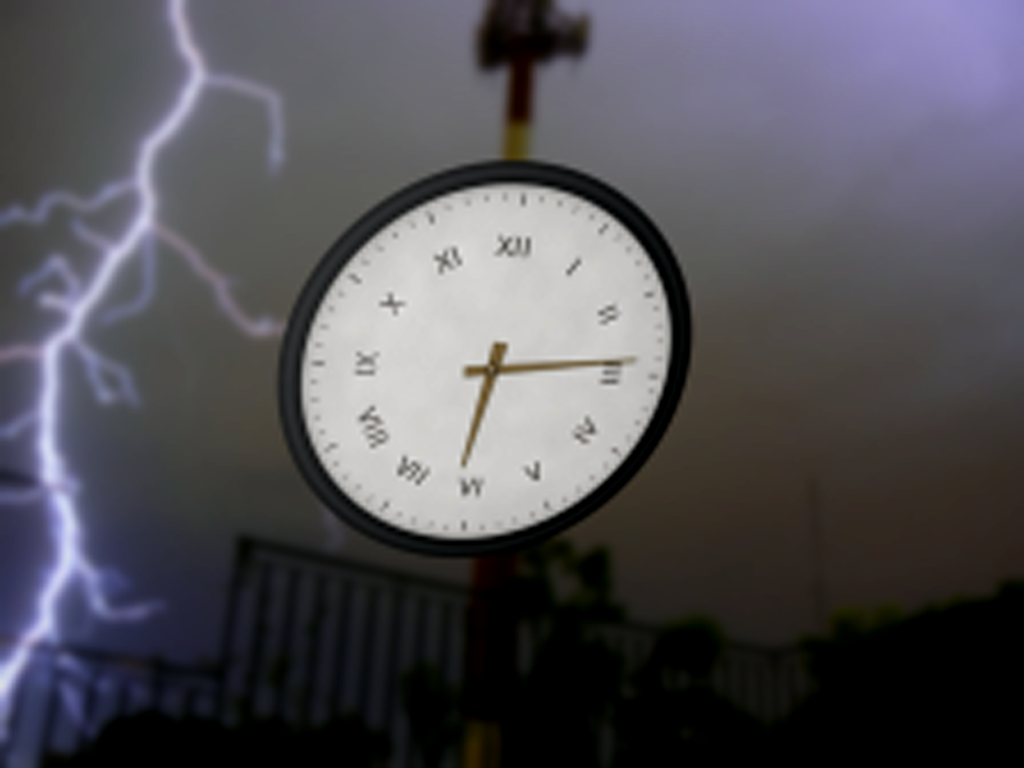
6:14
